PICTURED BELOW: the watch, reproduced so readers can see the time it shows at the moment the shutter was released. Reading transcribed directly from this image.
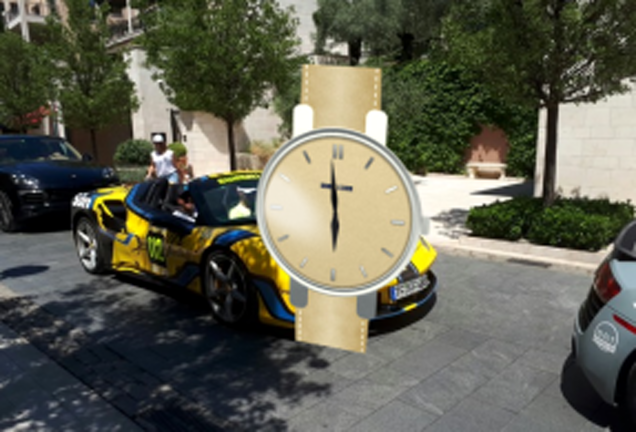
5:59
